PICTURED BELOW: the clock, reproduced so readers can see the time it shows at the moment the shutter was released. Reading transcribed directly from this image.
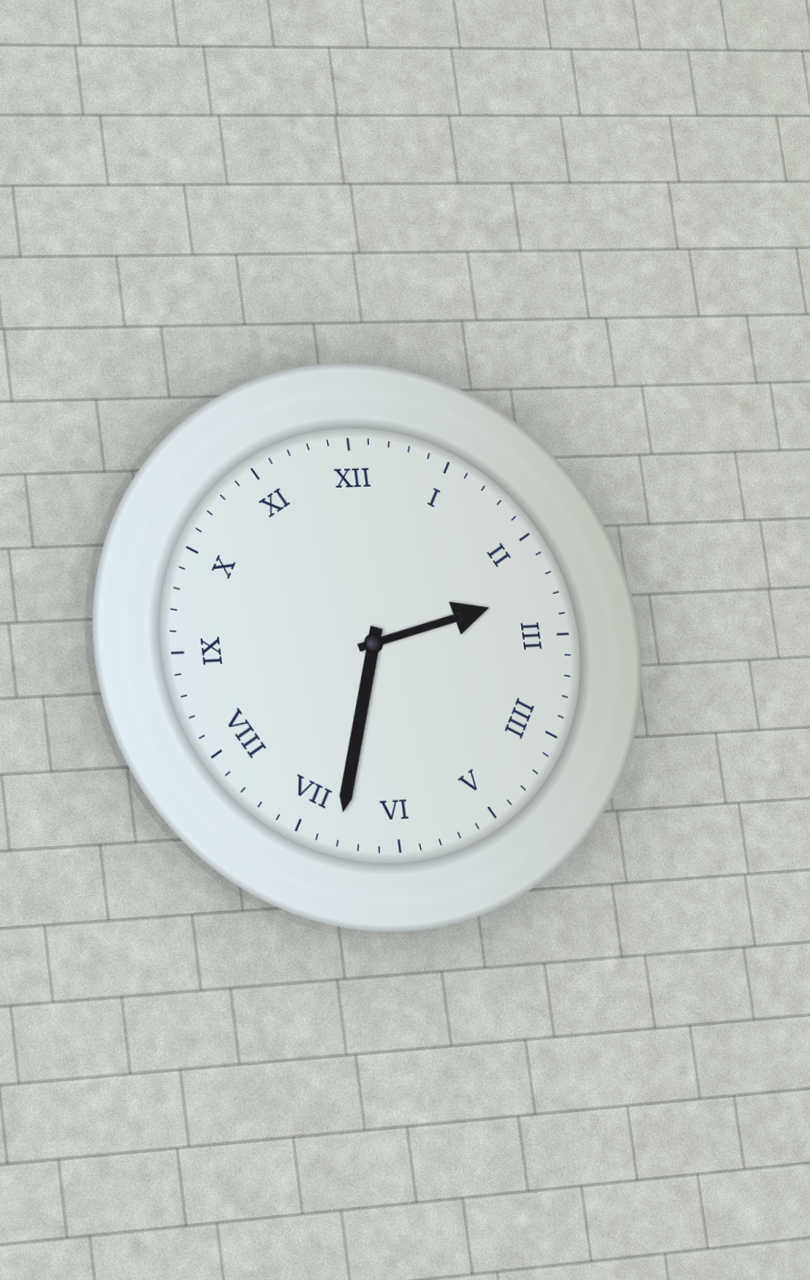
2:33
